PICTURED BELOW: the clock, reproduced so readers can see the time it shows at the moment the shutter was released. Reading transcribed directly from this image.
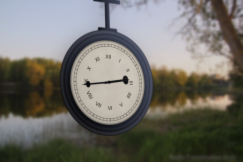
2:44
